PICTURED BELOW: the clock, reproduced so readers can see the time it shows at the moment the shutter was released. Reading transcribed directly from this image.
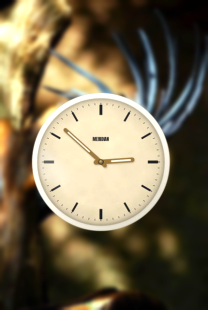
2:52
